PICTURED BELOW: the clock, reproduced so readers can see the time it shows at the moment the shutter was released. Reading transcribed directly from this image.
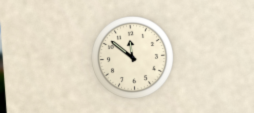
11:52
